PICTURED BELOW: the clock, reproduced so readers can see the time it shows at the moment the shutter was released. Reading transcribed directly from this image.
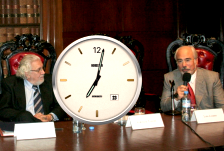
7:02
